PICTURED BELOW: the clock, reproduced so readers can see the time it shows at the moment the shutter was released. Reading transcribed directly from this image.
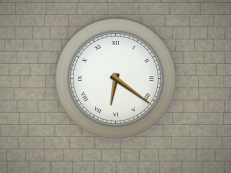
6:21
